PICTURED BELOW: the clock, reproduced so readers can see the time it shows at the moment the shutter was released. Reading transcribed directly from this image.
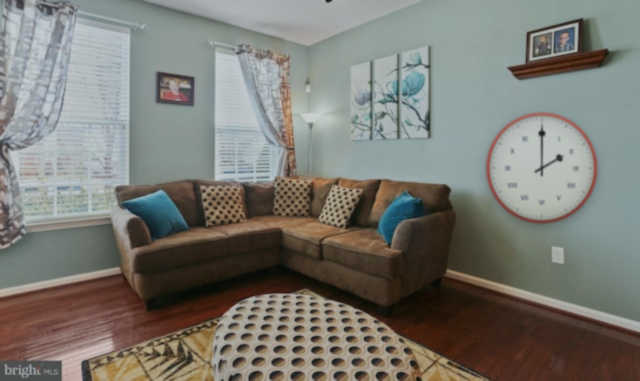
2:00
